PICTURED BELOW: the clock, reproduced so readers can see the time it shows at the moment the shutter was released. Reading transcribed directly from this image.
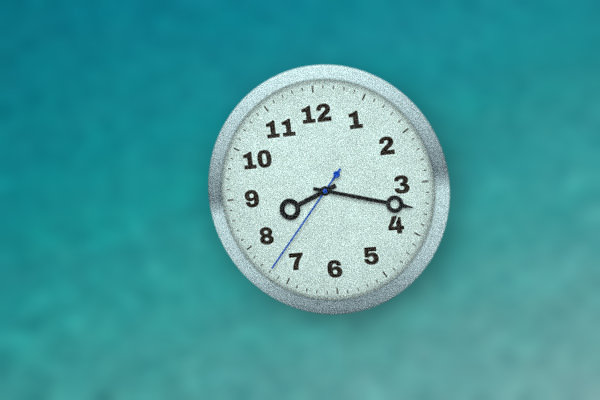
8:17:37
